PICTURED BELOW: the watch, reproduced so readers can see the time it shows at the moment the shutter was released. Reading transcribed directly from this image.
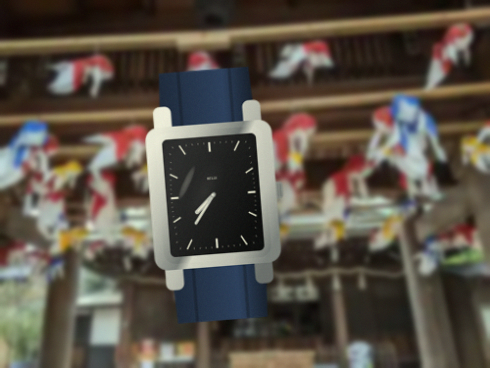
7:36
